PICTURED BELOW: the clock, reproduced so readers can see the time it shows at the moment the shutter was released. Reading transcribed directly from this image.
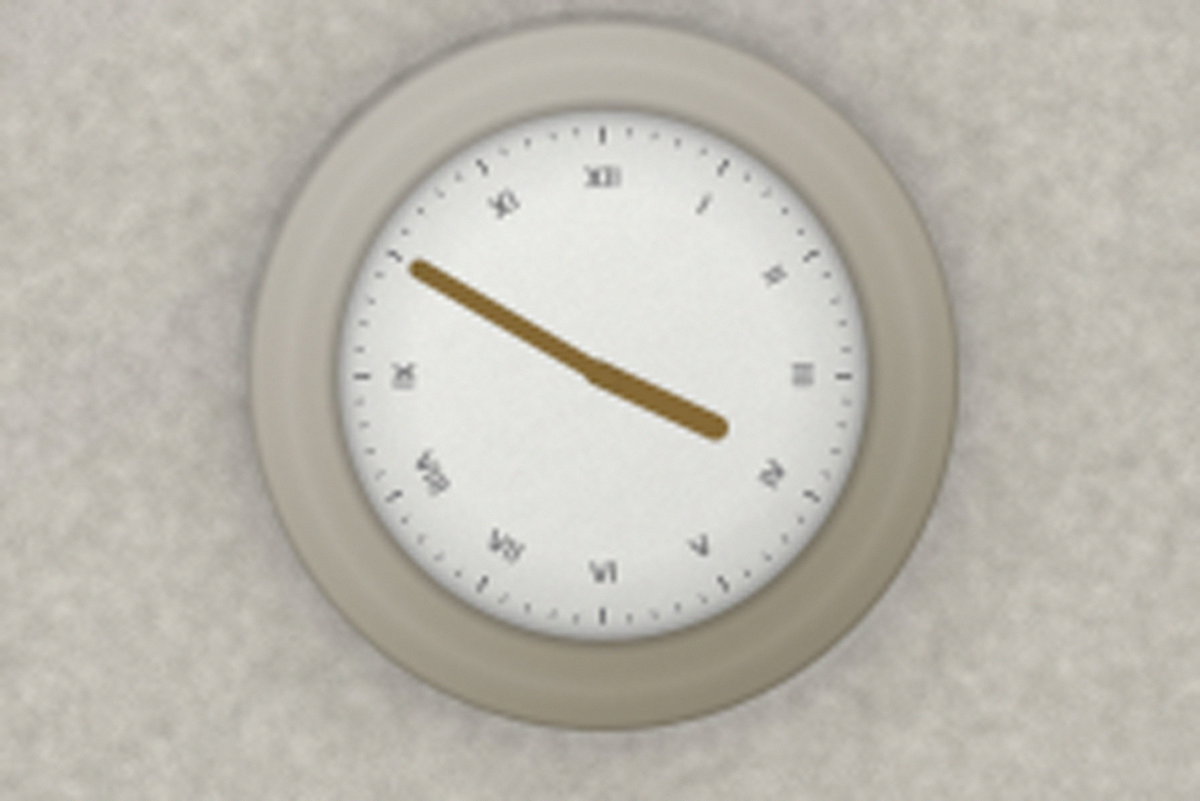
3:50
